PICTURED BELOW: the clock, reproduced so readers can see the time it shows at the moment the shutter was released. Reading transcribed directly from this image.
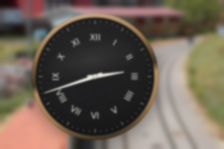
2:42
